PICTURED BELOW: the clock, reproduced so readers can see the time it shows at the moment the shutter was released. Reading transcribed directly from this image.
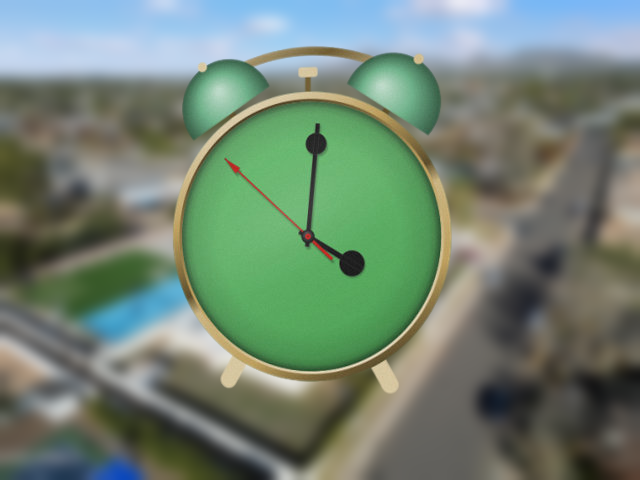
4:00:52
